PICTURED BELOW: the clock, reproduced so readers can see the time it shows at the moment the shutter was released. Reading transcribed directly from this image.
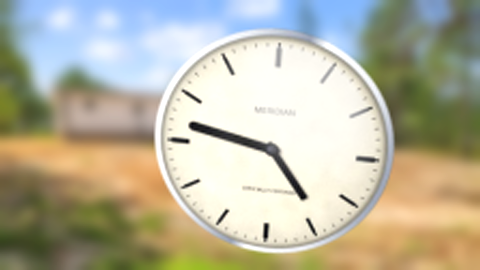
4:47
